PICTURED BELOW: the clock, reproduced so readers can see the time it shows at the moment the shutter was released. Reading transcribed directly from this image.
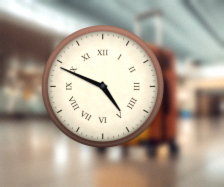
4:49
